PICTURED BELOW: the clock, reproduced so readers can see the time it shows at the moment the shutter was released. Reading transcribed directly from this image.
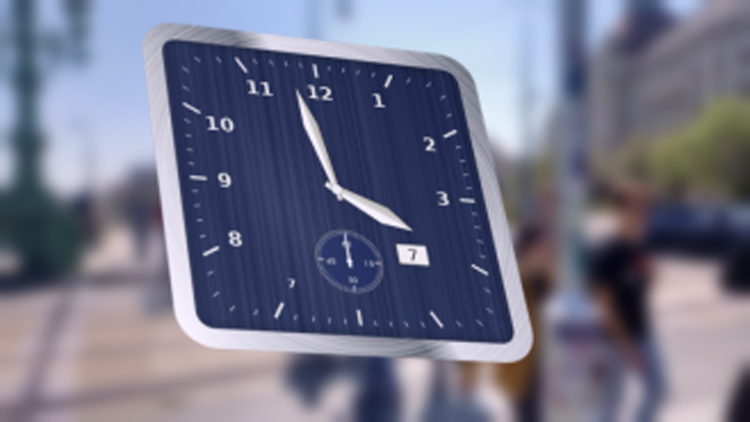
3:58
